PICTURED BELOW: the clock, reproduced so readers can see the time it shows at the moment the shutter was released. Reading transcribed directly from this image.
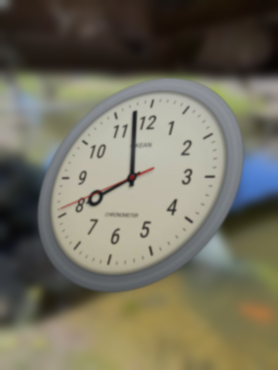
7:57:41
